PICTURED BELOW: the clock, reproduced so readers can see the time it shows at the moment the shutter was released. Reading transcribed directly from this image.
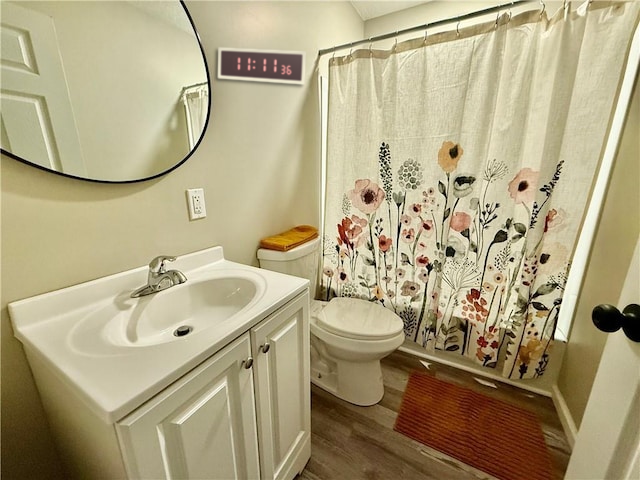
11:11
